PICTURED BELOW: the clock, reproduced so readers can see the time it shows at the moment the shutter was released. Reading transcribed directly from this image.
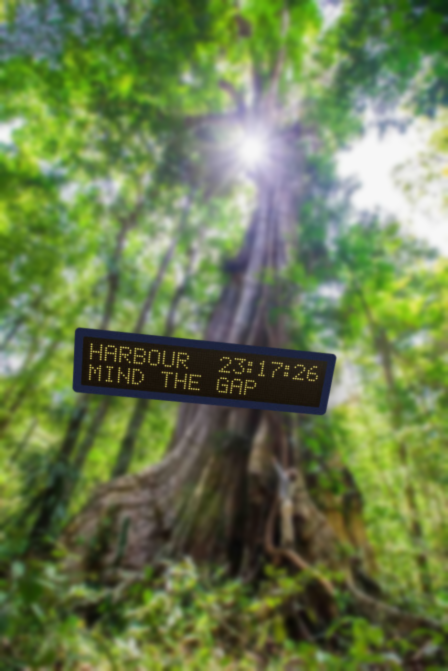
23:17:26
